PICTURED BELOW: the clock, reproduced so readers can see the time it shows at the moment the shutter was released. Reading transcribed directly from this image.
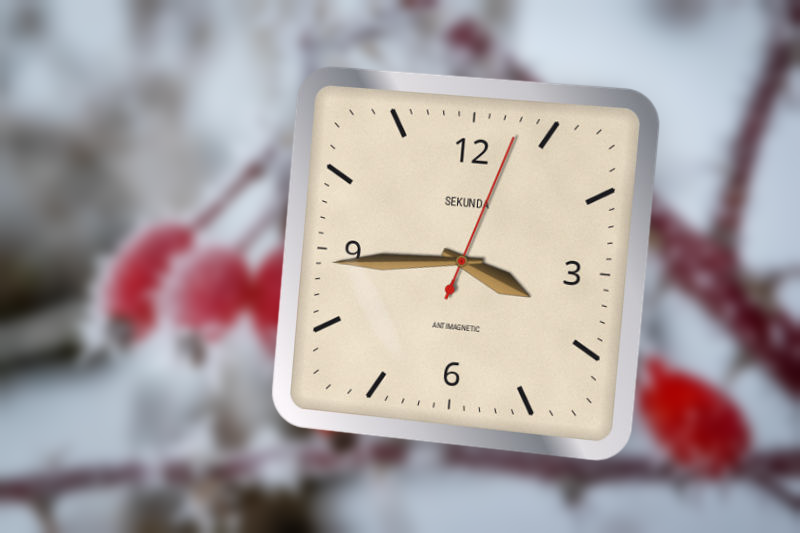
3:44:03
